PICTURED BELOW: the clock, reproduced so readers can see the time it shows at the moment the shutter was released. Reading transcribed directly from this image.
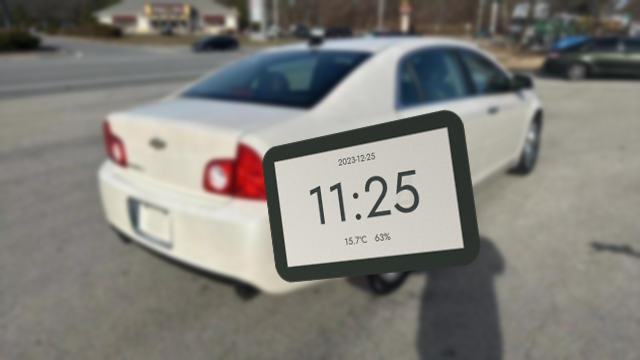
11:25
